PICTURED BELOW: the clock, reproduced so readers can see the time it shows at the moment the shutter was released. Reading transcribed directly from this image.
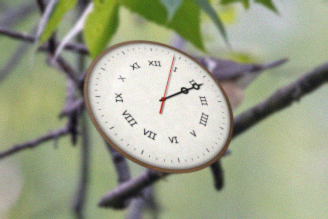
2:11:04
